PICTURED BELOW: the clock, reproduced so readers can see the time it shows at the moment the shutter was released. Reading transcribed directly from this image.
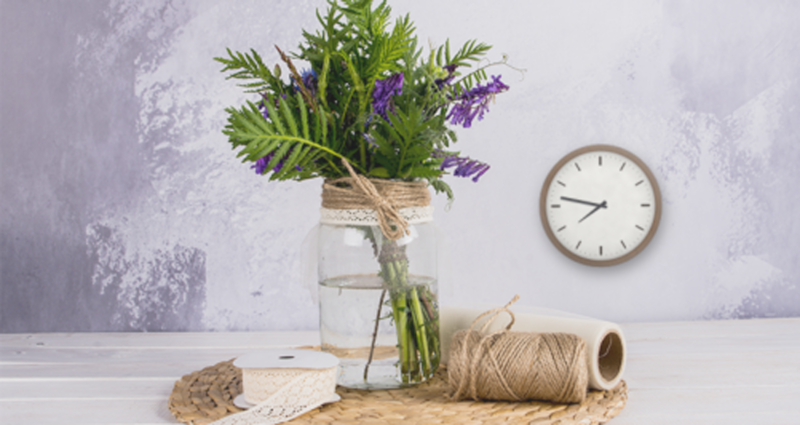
7:47
